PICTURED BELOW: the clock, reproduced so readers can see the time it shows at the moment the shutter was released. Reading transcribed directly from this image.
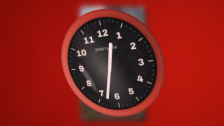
12:33
